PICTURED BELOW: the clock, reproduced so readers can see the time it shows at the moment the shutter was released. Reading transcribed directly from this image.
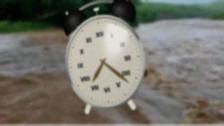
7:22
